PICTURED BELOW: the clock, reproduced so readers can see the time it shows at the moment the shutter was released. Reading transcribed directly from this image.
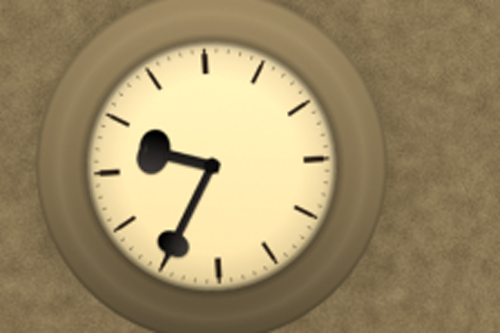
9:35
